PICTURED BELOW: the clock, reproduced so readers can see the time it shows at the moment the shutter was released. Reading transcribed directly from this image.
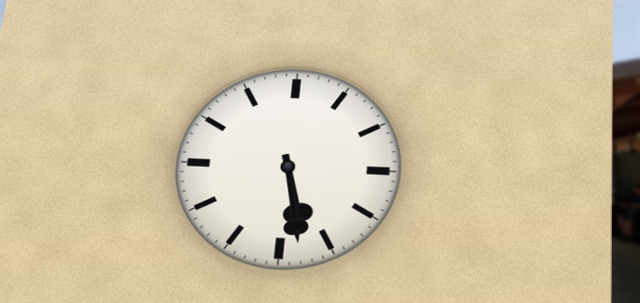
5:28
